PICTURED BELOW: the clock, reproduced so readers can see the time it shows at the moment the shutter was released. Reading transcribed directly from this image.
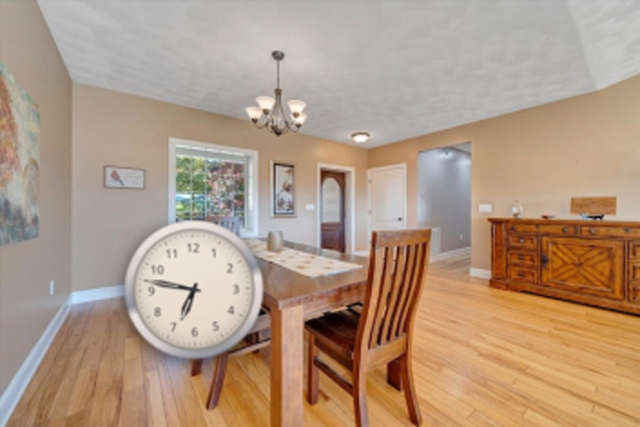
6:47
